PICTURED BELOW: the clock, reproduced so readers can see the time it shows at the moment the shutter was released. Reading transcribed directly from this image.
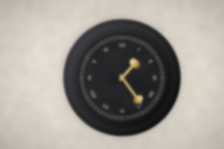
1:24
